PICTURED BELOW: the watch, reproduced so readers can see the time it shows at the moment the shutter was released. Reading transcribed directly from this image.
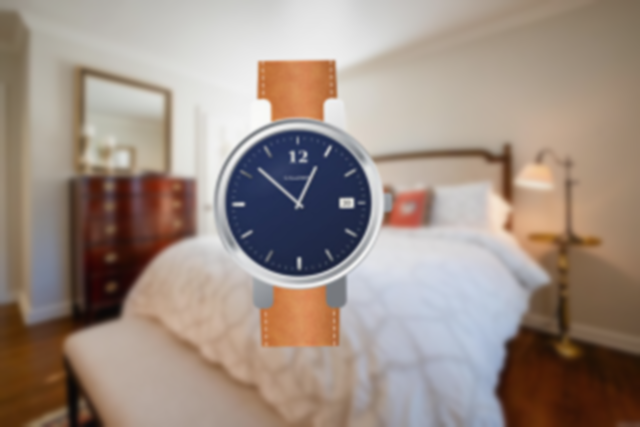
12:52
